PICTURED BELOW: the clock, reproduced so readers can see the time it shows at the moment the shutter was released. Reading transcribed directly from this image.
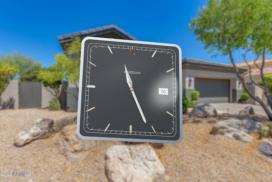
11:26
